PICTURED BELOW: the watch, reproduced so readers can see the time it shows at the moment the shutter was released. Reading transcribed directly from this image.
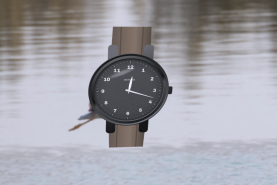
12:18
